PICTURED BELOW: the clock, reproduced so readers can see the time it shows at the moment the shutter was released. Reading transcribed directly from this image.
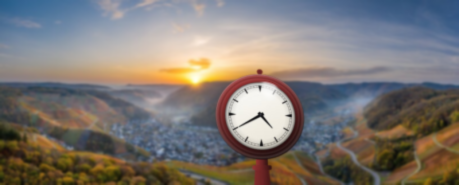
4:40
